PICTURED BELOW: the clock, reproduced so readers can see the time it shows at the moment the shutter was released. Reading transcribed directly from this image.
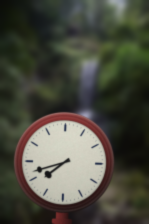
7:42
